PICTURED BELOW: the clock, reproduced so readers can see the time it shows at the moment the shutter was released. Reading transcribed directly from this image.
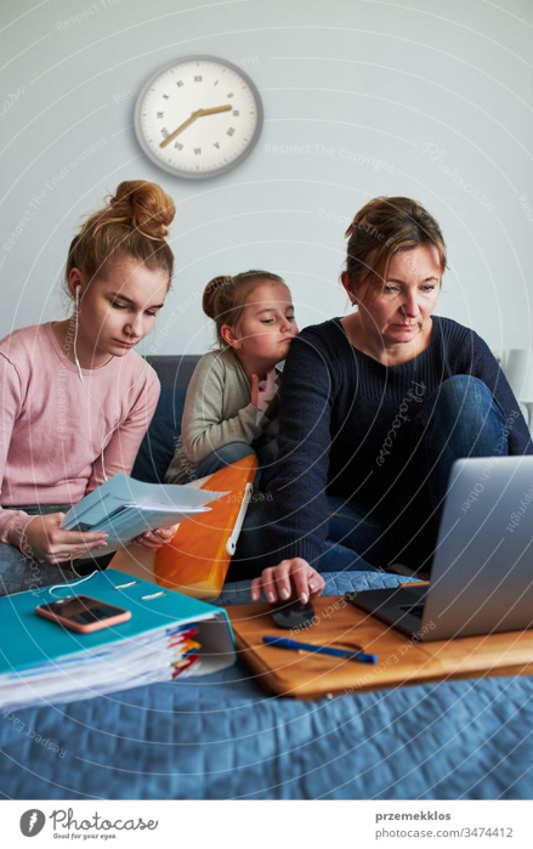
2:38
